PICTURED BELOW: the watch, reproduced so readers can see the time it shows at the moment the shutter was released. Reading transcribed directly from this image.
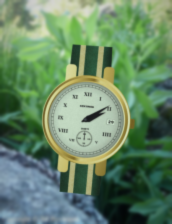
2:09
